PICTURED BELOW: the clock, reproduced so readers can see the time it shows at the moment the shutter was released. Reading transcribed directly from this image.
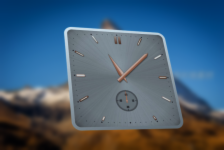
11:08
